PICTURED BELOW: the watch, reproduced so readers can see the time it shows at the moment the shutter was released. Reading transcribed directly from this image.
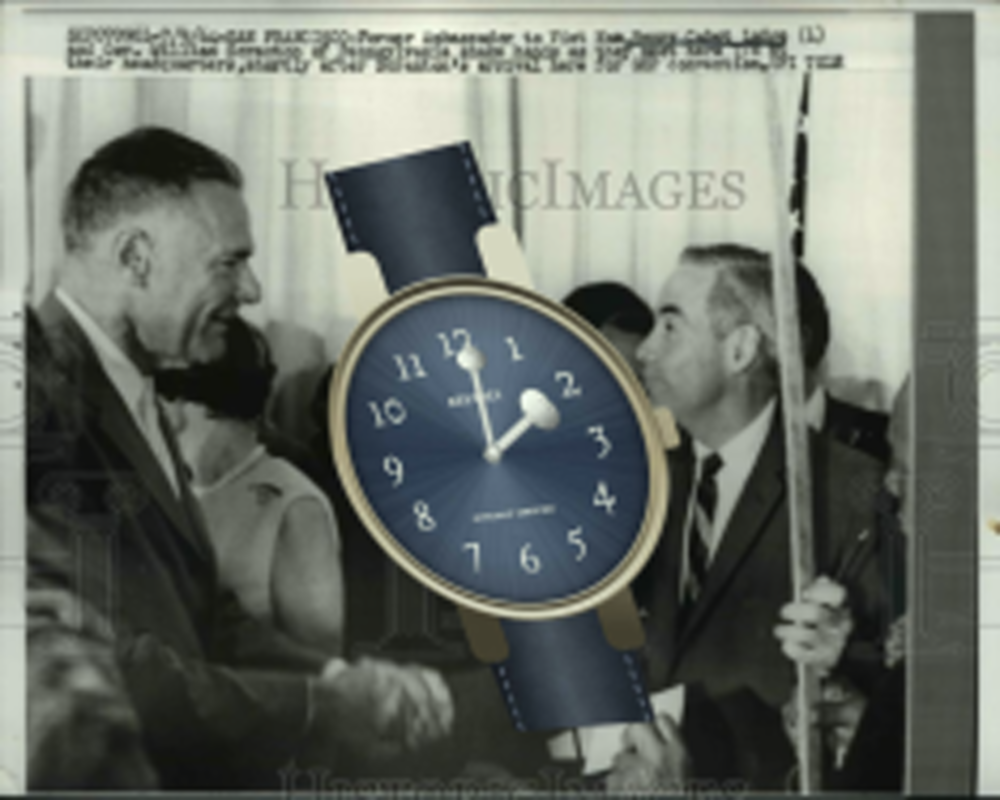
2:01
